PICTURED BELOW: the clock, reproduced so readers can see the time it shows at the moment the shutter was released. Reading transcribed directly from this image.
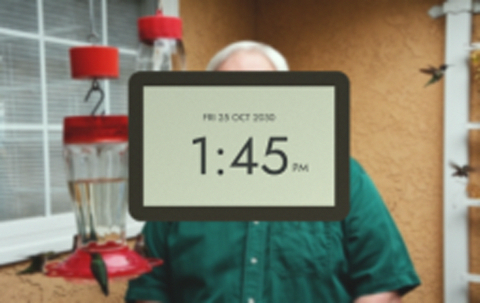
1:45
